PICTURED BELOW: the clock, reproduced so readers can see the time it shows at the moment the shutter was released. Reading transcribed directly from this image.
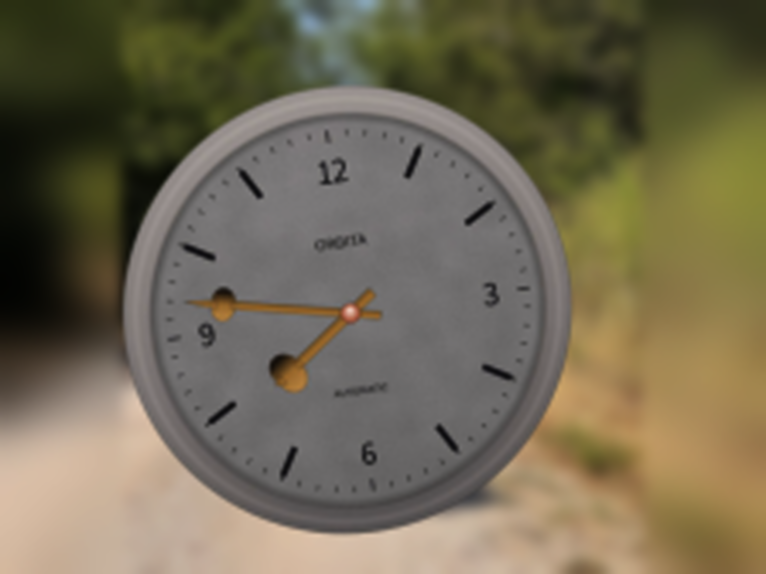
7:47
